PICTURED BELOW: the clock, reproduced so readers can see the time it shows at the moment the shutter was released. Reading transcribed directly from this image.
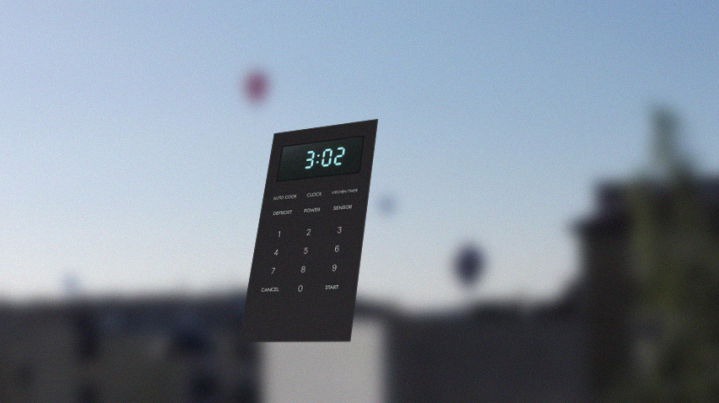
3:02
